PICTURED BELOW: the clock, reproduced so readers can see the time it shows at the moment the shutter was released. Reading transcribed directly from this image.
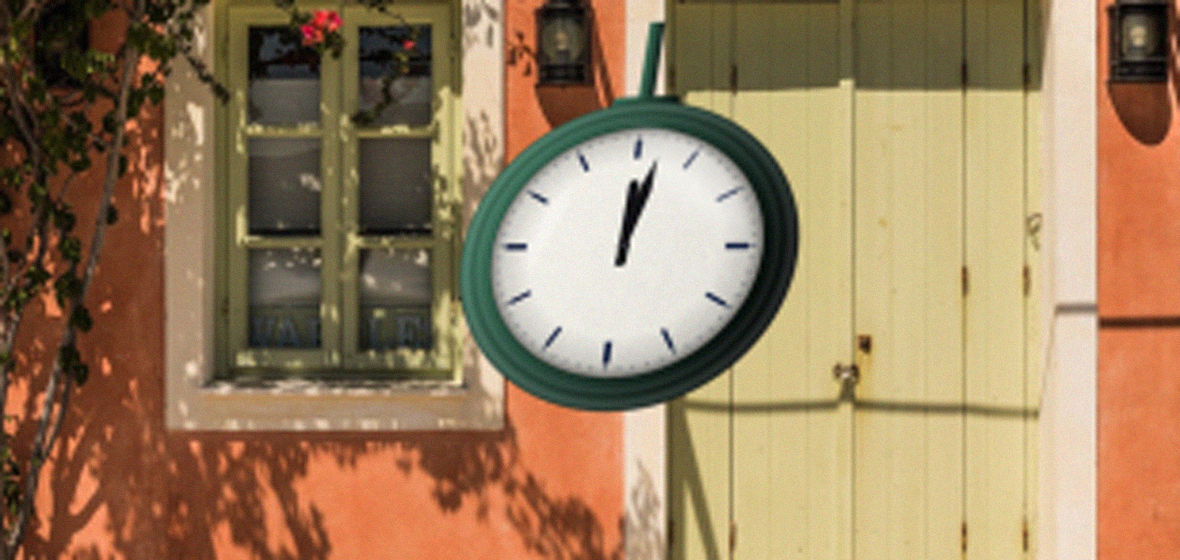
12:02
